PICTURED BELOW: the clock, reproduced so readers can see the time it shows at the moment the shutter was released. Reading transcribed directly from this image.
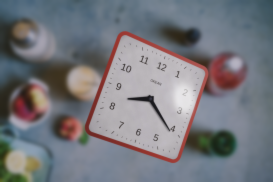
8:21
